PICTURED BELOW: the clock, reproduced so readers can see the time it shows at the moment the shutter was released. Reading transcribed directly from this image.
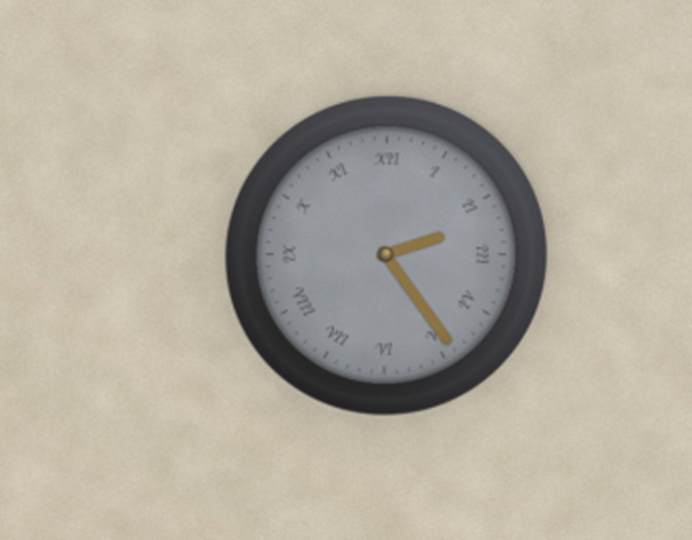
2:24
